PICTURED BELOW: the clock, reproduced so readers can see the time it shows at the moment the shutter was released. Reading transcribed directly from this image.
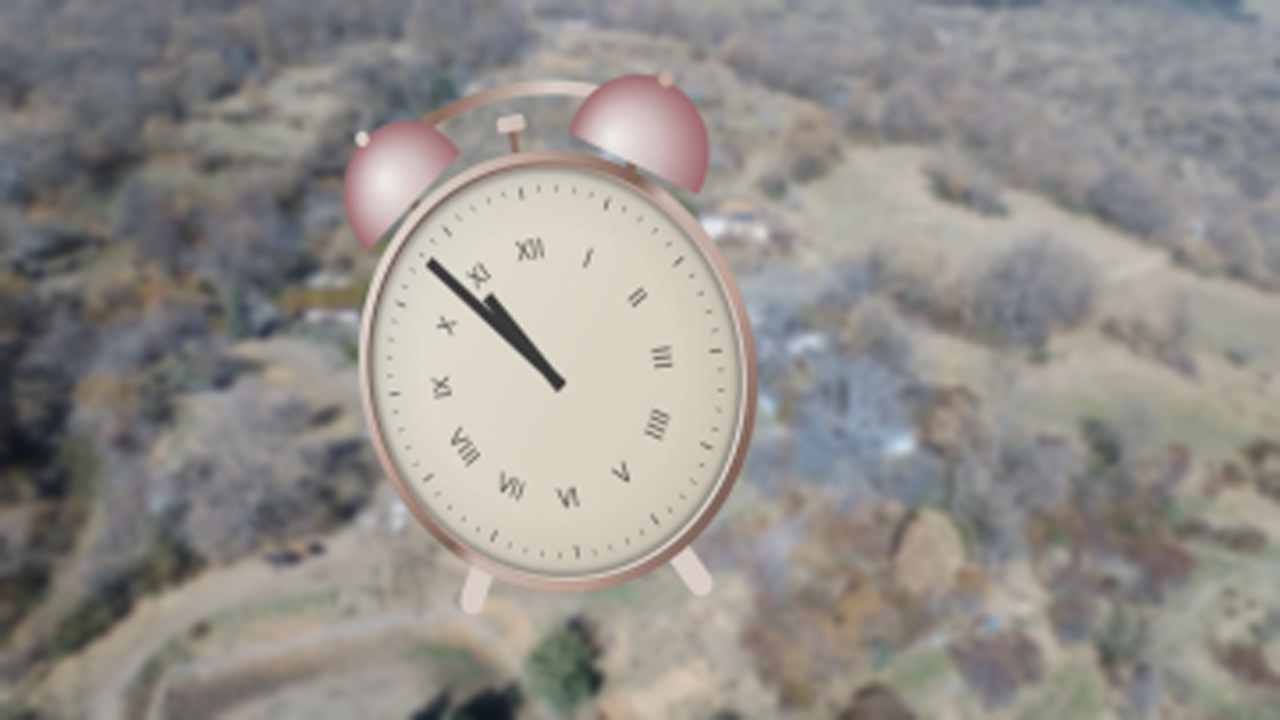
10:53
